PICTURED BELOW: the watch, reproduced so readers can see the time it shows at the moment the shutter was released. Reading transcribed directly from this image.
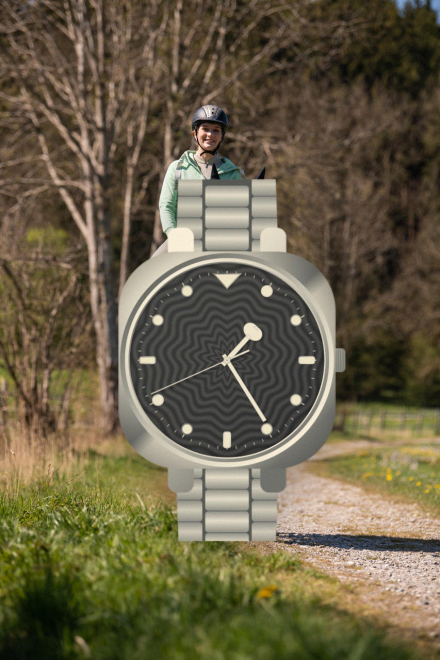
1:24:41
